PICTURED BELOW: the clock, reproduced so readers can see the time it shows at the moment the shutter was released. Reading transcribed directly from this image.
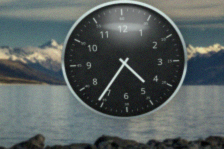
4:36
